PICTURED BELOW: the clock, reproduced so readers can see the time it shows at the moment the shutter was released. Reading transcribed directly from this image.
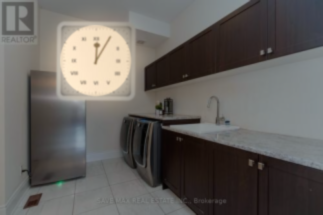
12:05
